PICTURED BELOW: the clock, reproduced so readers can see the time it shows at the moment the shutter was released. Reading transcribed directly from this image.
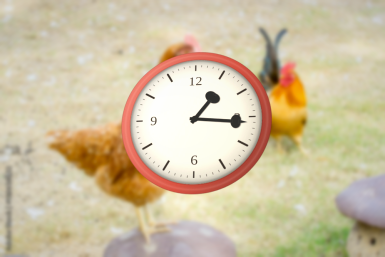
1:16
